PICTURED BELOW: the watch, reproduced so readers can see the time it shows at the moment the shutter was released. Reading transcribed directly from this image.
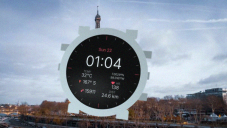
1:04
